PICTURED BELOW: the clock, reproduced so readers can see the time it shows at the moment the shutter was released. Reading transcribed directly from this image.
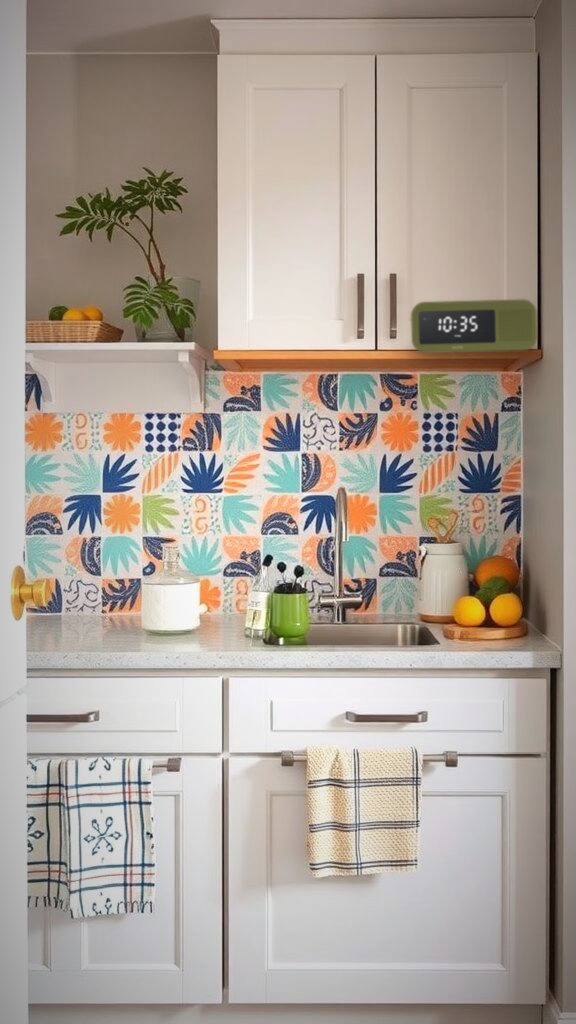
10:35
